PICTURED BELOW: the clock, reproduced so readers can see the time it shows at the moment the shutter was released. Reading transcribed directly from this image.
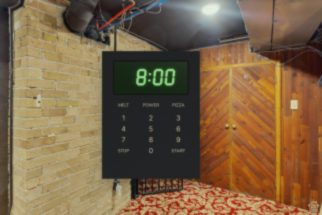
8:00
